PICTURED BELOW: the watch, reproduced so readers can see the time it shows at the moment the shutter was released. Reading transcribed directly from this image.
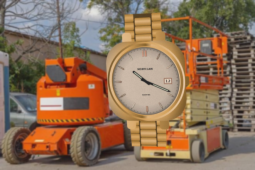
10:19
